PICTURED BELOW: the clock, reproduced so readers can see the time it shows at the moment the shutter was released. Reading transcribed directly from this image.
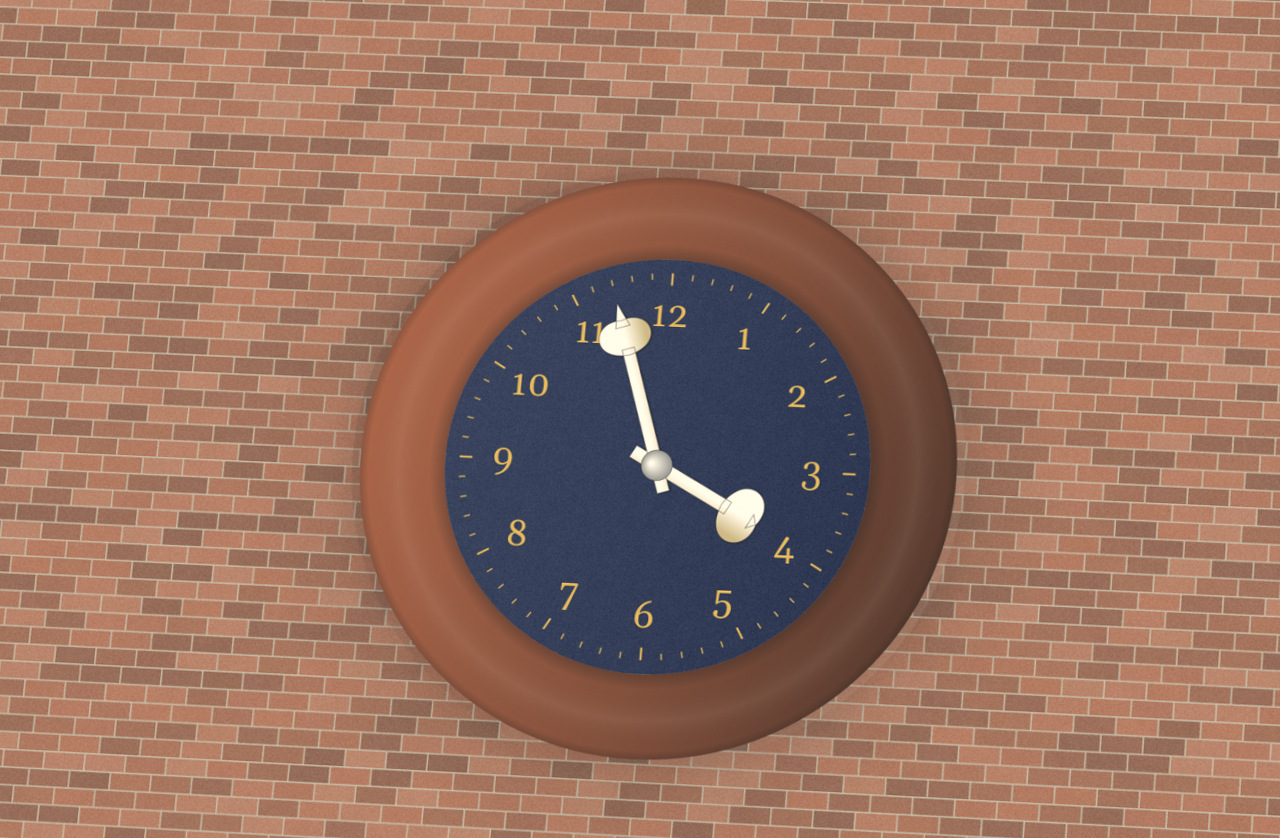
3:57
